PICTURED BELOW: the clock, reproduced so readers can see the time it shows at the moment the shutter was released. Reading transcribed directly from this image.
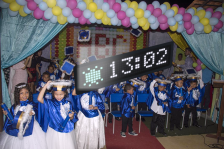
13:02
